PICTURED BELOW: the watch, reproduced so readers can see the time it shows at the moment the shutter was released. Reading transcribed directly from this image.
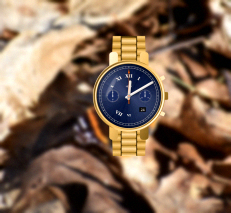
12:10
